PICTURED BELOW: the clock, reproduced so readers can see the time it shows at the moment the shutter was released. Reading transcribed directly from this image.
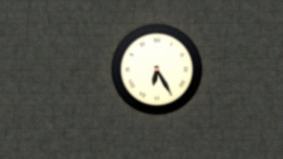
6:25
